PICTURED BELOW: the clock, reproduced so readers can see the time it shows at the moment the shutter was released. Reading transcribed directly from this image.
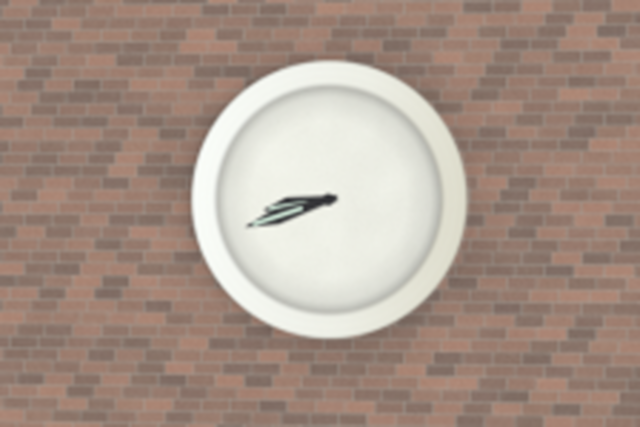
8:42
